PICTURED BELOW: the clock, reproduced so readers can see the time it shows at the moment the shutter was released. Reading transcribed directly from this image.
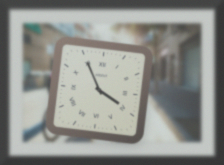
3:55
